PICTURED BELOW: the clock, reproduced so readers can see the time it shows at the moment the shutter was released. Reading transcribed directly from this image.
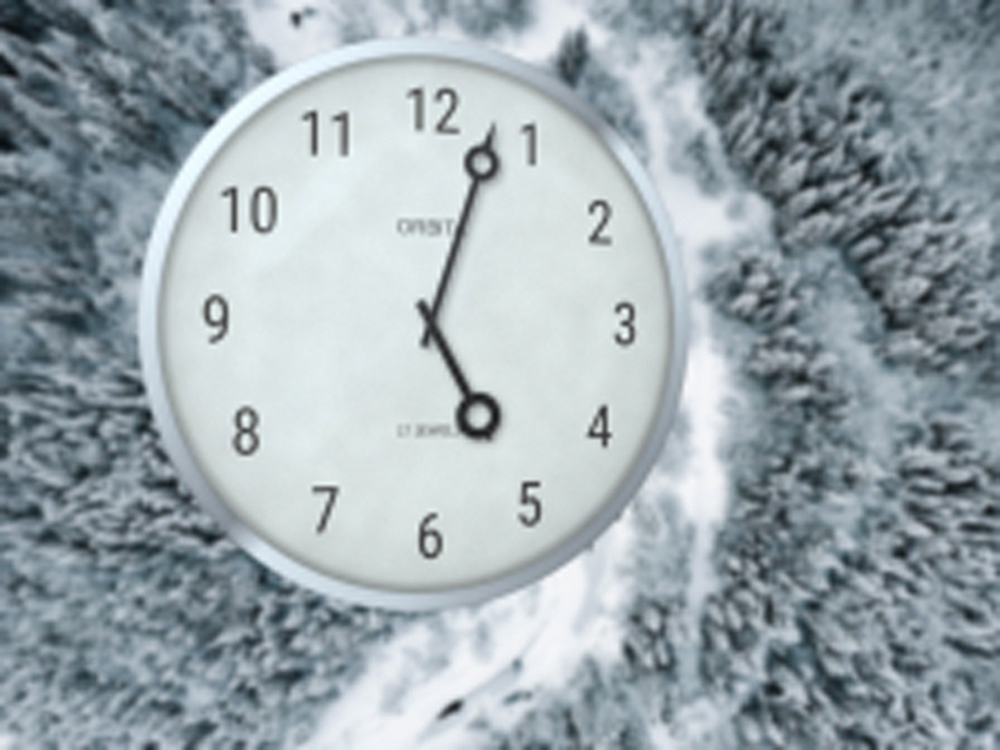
5:03
